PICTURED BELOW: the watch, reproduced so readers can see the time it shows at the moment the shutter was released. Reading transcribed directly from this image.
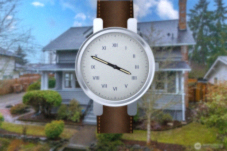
3:49
